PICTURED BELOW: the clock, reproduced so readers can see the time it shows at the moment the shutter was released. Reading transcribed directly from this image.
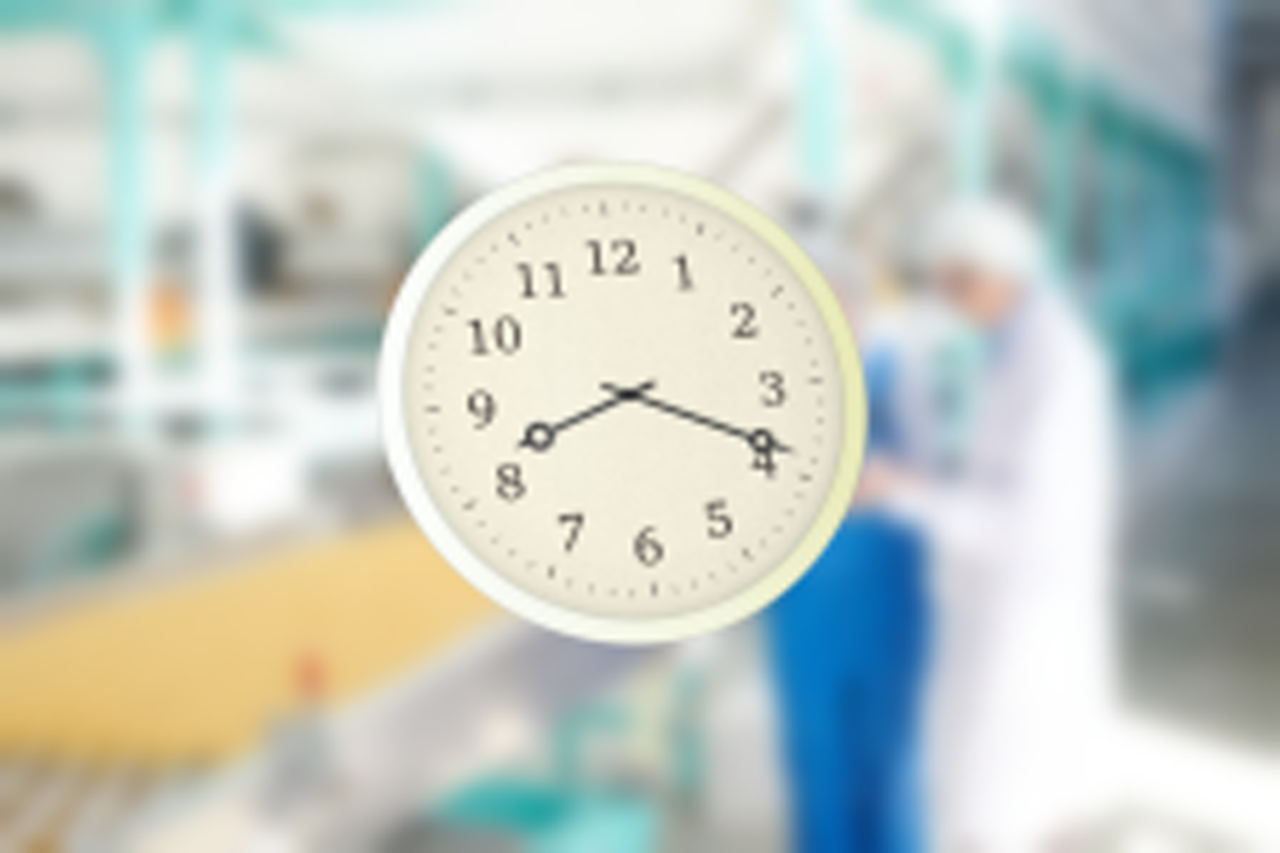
8:19
